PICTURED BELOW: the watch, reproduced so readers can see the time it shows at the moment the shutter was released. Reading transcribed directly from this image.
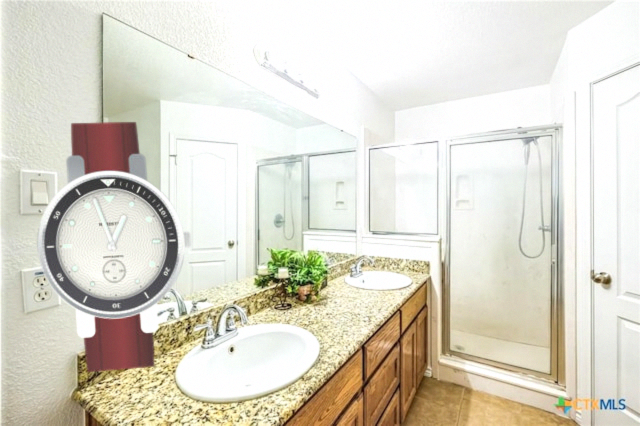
12:57
